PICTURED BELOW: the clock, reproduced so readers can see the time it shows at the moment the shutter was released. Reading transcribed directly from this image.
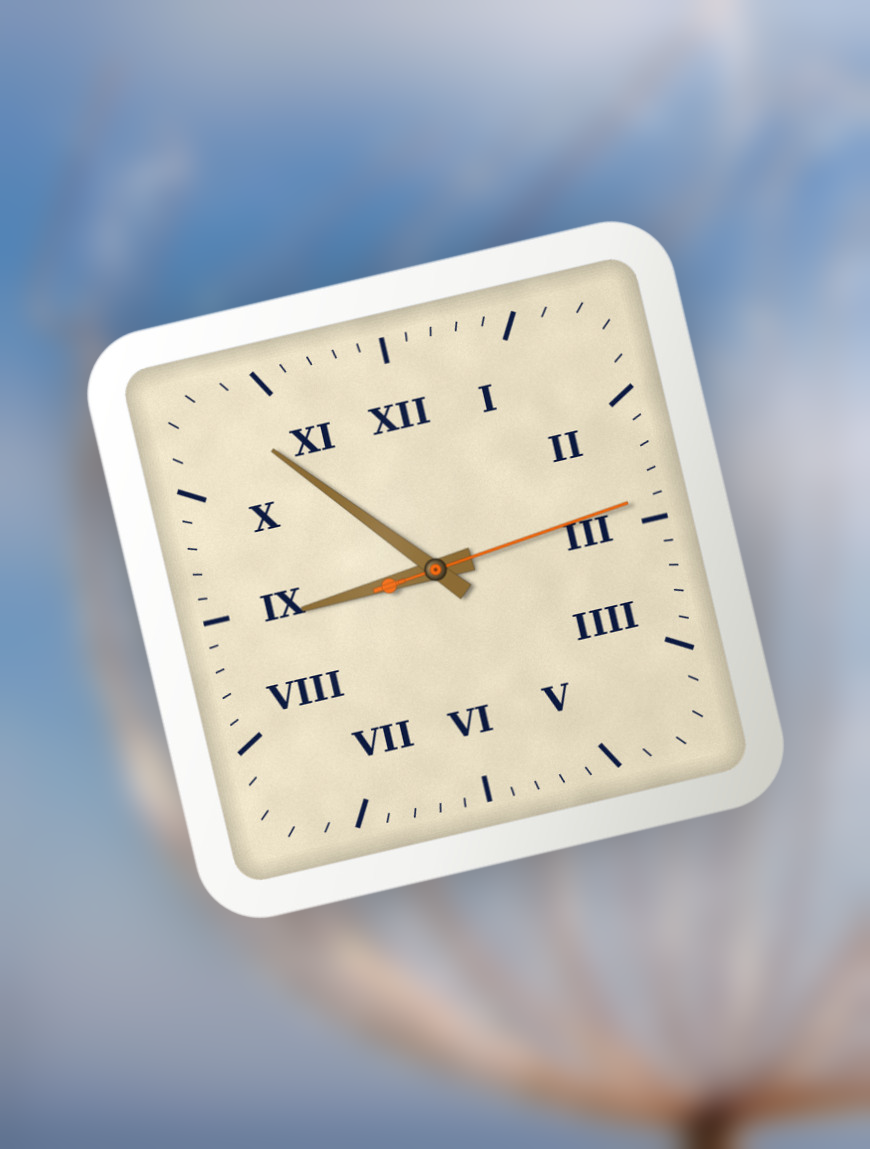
8:53:14
